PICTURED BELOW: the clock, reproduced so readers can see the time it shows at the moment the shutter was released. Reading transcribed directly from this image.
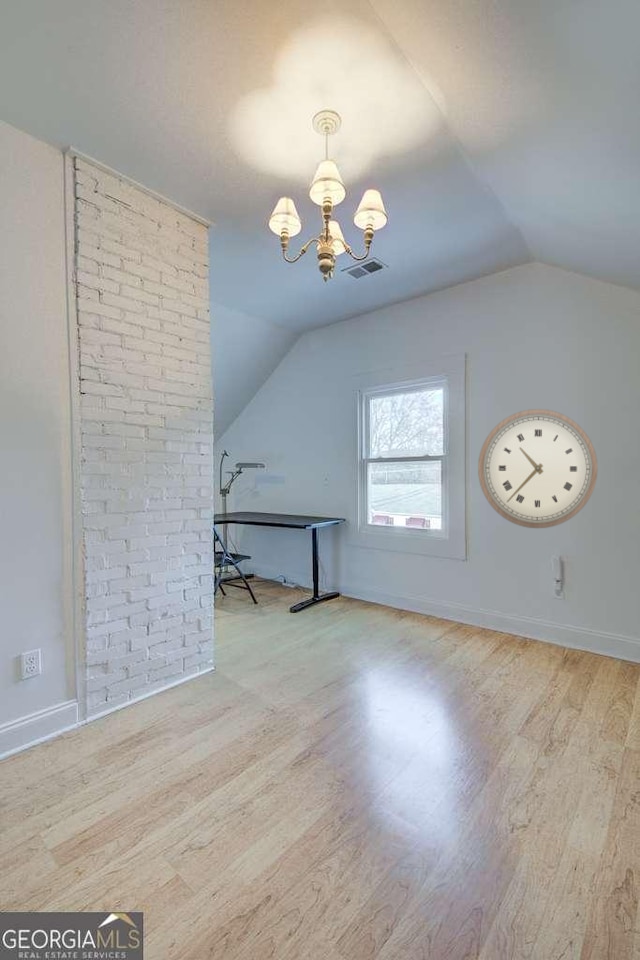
10:37
